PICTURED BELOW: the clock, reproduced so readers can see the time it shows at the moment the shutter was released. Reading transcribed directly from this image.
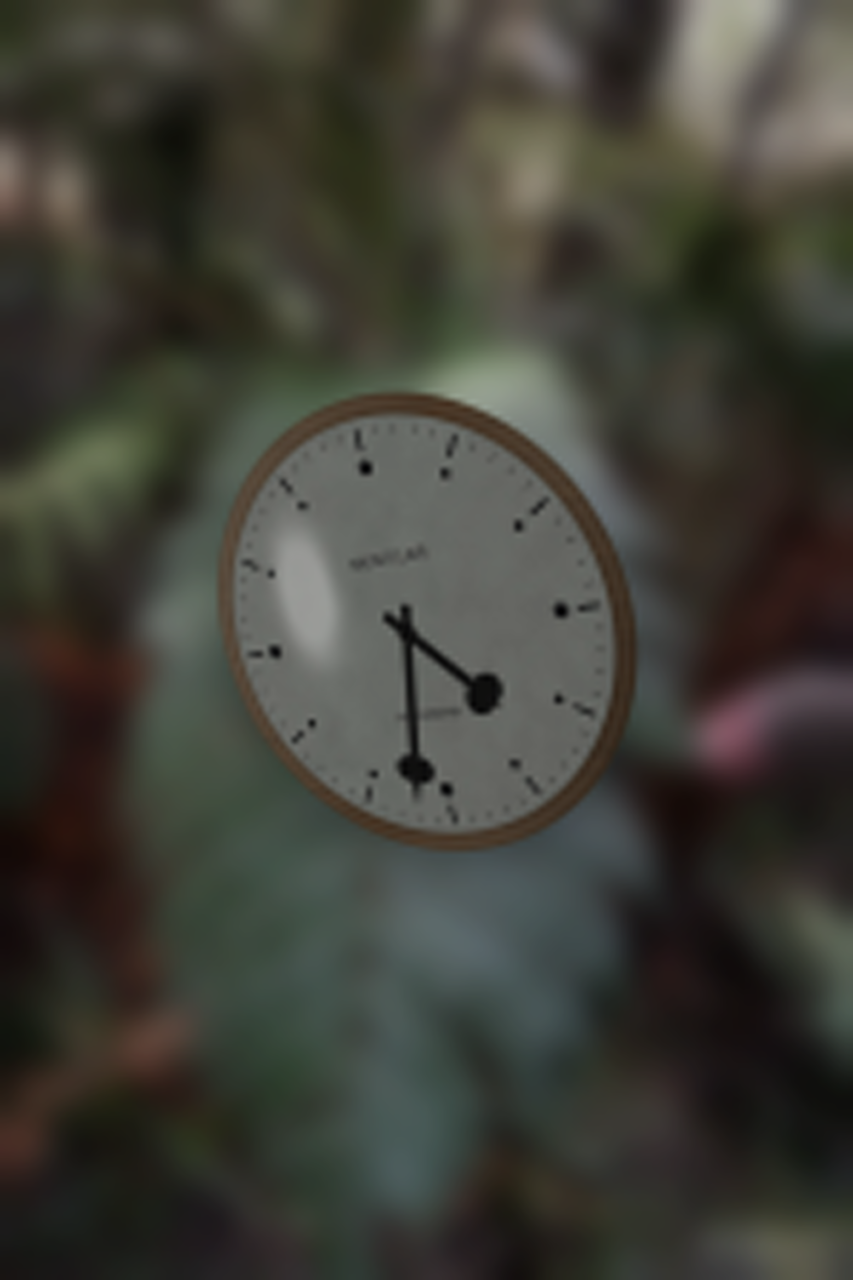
4:32
